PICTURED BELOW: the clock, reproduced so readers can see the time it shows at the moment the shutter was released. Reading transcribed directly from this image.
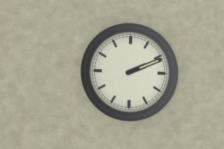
2:11
